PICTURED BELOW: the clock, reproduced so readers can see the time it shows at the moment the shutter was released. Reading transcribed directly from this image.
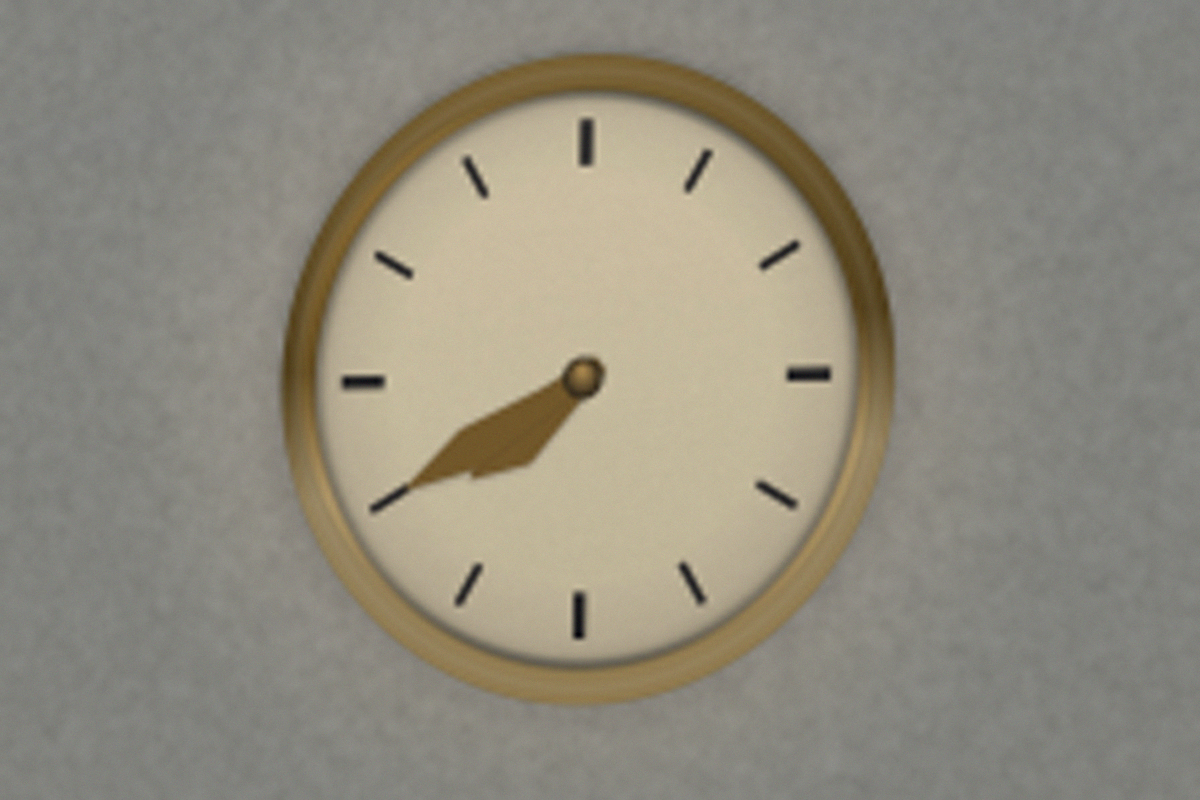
7:40
